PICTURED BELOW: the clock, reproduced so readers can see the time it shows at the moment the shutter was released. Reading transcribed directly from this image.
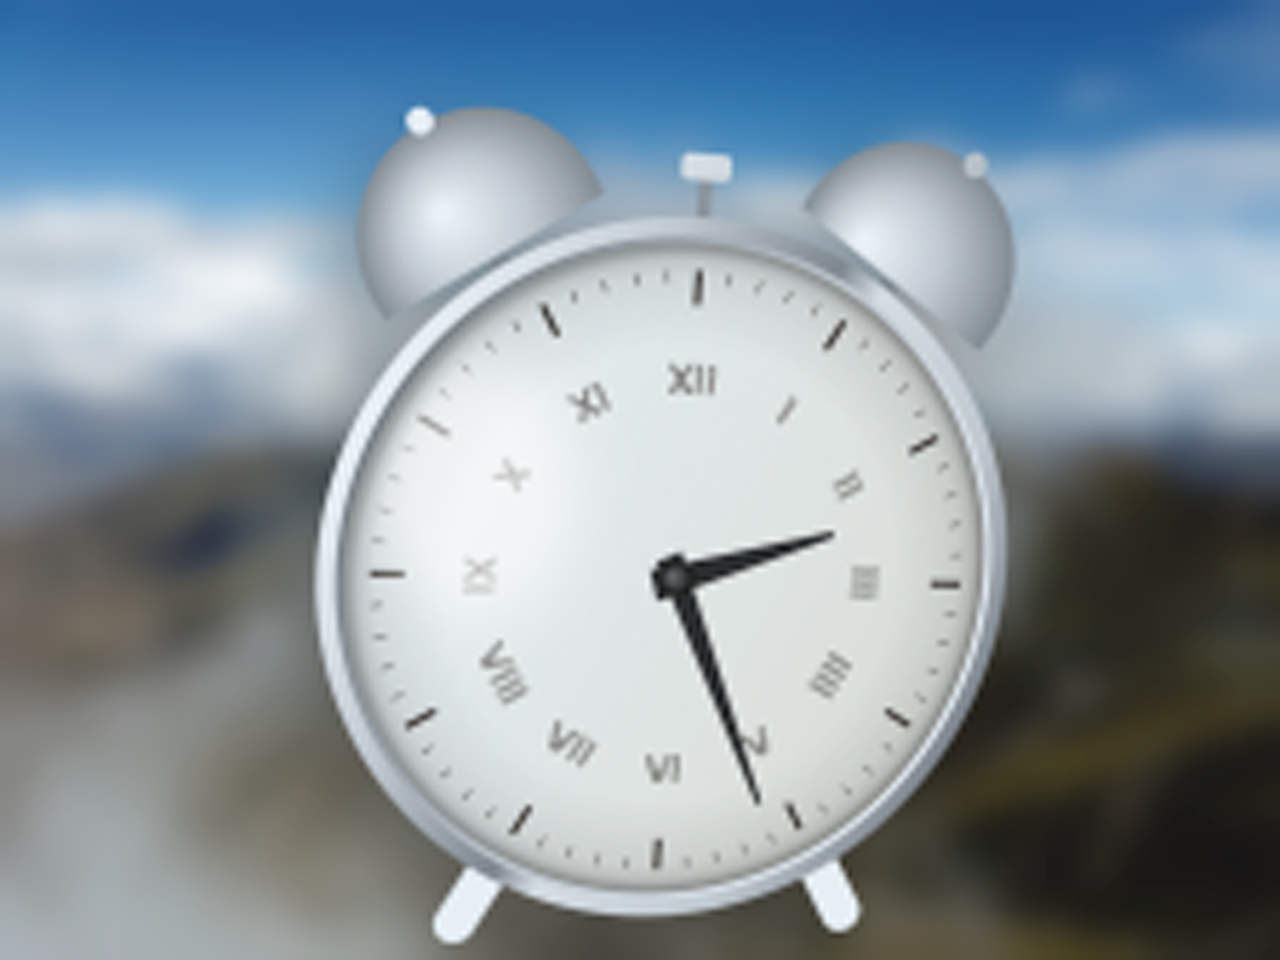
2:26
